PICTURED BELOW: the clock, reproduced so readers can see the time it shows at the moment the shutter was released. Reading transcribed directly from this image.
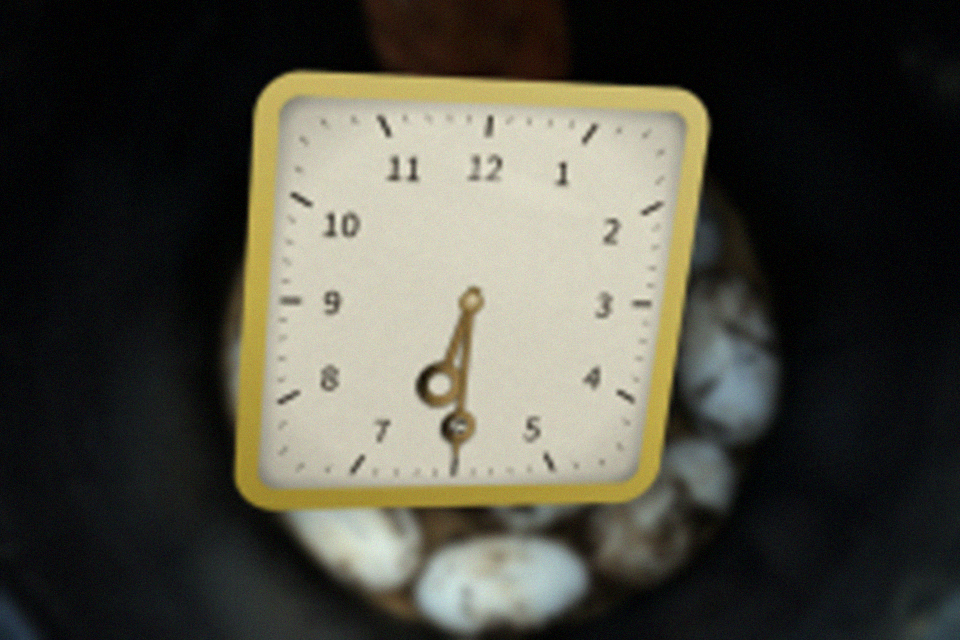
6:30
